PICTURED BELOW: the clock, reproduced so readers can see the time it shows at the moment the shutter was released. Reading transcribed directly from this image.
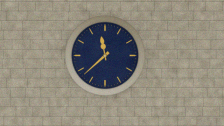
11:38
